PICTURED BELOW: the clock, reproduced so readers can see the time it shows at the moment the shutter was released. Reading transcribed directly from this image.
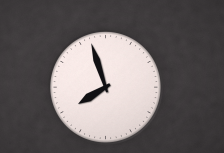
7:57
